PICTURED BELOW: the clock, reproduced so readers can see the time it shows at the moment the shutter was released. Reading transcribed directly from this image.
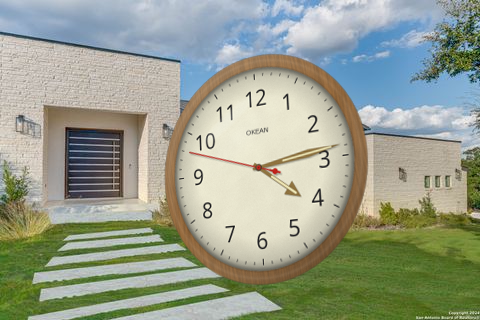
4:13:48
